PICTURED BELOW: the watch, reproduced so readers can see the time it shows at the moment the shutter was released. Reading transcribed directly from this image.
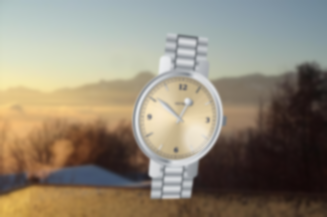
12:51
